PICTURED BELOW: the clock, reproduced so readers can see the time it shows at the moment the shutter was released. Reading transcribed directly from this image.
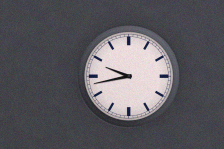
9:43
